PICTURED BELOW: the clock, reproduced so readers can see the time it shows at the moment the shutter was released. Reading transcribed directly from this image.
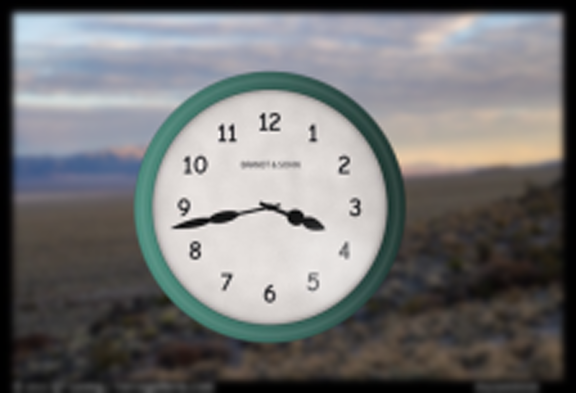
3:43
